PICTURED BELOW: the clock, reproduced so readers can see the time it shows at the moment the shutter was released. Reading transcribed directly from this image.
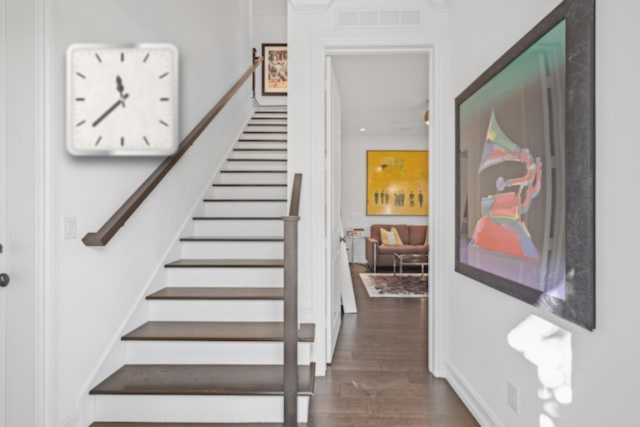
11:38
